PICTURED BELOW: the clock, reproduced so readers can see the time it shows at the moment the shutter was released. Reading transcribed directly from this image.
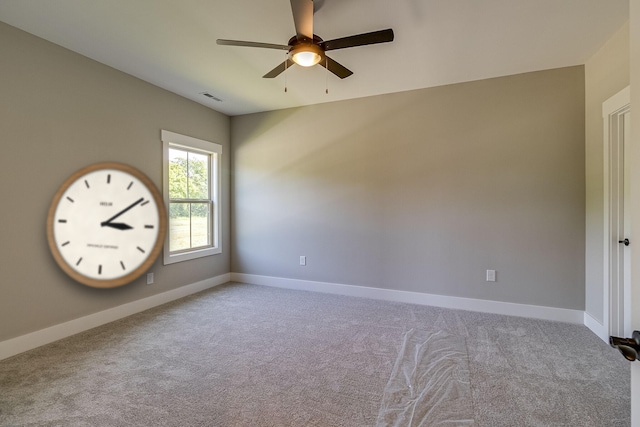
3:09
